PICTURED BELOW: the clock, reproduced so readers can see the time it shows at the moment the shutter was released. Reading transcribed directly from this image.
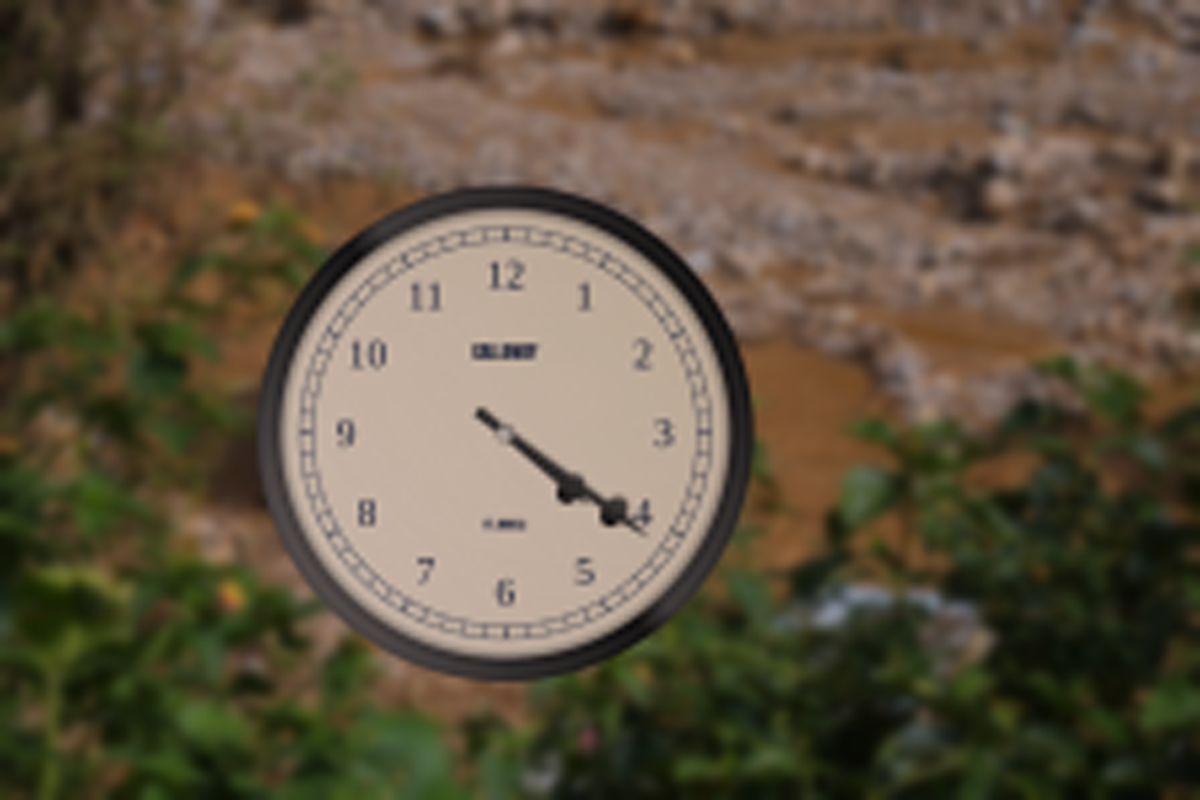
4:21
